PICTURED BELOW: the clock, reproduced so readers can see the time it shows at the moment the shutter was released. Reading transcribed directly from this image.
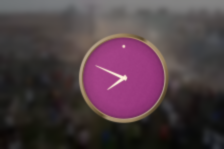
7:49
